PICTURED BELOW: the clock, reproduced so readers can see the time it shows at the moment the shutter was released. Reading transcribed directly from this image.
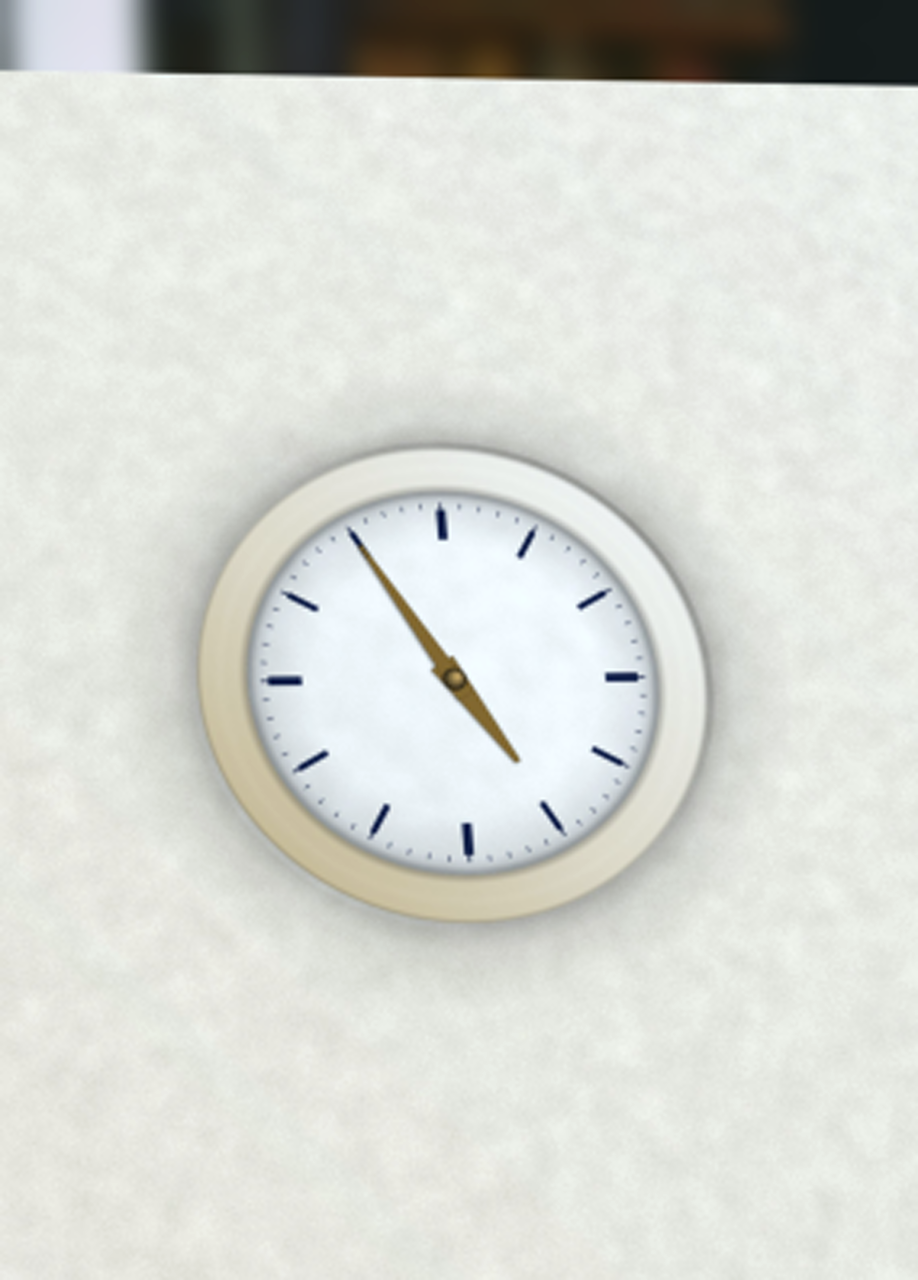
4:55
